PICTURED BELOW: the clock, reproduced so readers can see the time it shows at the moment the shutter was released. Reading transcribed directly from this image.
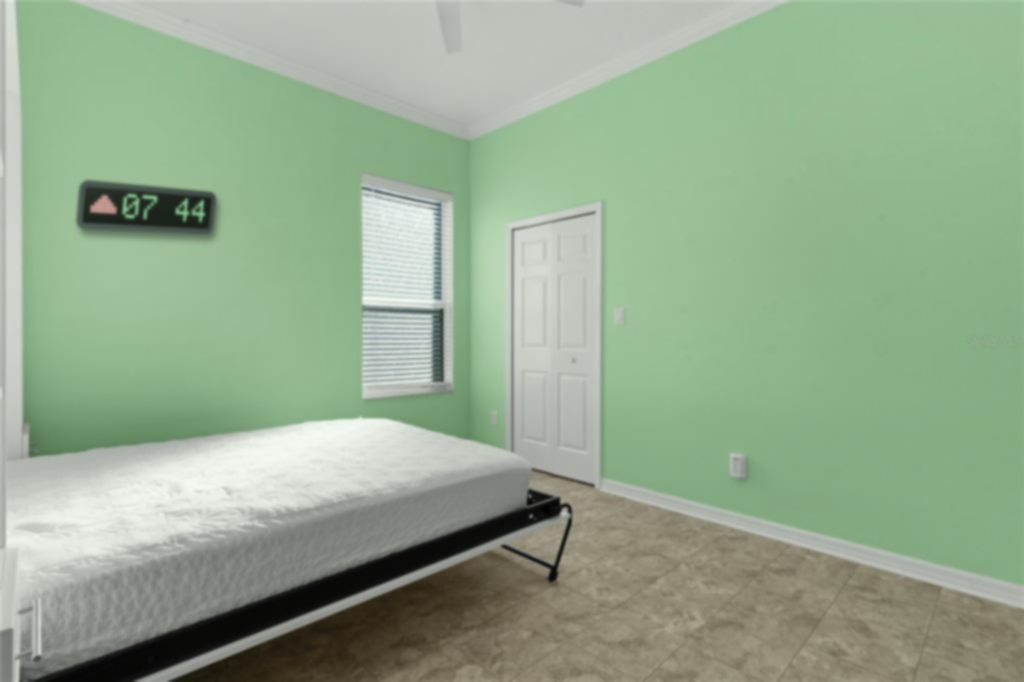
7:44
